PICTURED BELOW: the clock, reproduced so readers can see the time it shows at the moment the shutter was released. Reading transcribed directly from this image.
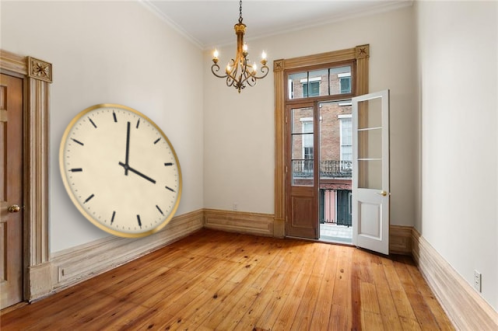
4:03
